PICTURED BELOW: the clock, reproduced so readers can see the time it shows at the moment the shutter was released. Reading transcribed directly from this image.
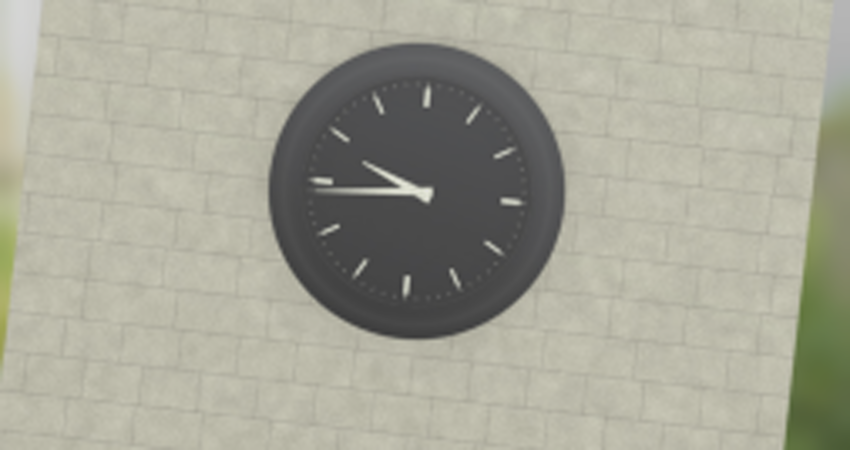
9:44
